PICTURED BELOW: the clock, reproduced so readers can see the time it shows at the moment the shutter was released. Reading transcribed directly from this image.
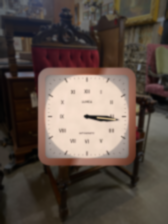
3:16
